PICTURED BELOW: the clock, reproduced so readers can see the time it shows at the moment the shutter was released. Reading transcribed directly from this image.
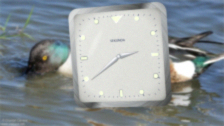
2:39
